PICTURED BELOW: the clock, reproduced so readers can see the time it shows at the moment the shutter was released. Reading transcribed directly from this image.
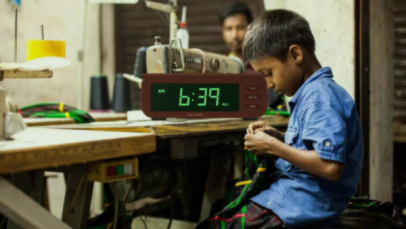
6:39
